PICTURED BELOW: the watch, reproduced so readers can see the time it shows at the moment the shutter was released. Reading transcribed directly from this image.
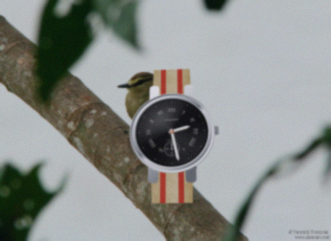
2:28
